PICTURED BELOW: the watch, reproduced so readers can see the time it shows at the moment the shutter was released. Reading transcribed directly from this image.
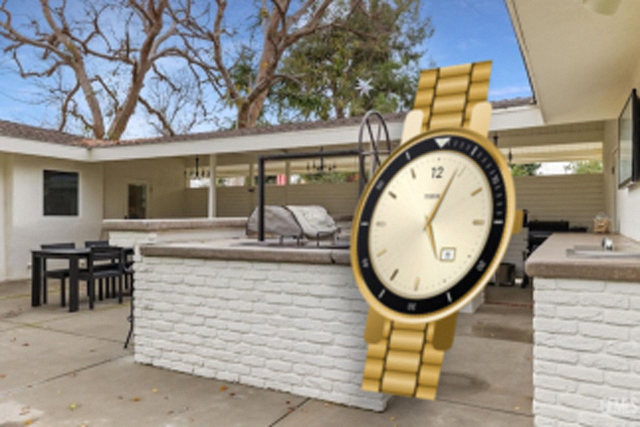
5:04
